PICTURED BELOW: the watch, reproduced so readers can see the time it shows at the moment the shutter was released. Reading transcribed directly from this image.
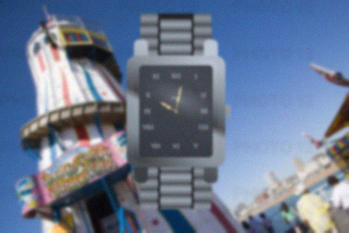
10:02
